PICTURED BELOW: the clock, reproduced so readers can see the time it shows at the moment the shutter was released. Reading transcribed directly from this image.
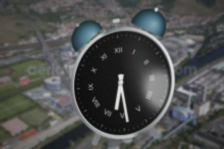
6:29
